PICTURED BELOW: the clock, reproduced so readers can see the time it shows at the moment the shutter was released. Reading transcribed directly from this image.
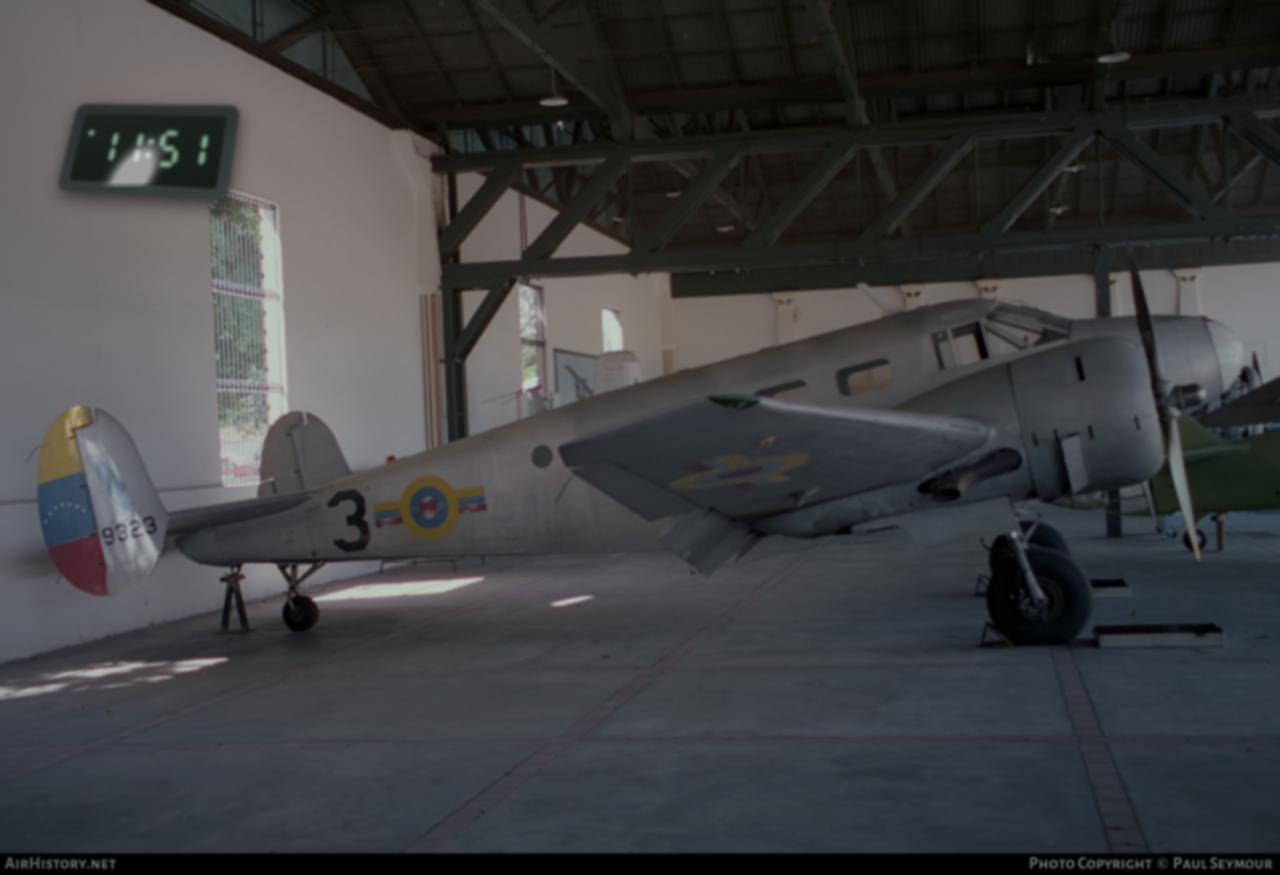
11:51
